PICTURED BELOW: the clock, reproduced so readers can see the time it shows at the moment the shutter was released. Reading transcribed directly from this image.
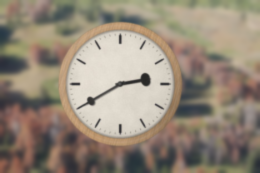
2:40
